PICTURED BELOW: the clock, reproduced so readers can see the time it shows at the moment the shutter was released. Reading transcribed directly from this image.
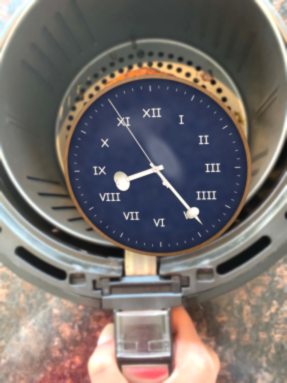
8:23:55
